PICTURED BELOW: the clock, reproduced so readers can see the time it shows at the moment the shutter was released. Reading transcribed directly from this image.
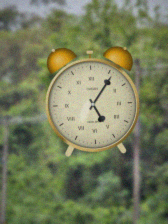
5:06
